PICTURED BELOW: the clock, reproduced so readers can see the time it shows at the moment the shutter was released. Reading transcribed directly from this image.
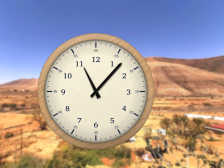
11:07
